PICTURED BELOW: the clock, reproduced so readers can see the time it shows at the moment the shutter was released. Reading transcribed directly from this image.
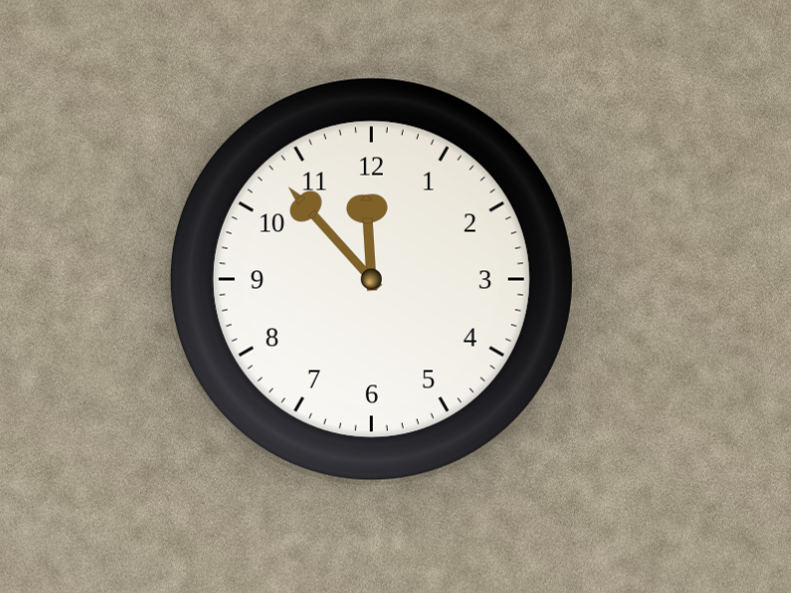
11:53
